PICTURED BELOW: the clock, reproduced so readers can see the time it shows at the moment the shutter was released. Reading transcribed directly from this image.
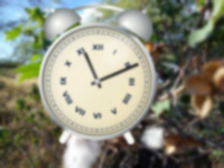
11:11
